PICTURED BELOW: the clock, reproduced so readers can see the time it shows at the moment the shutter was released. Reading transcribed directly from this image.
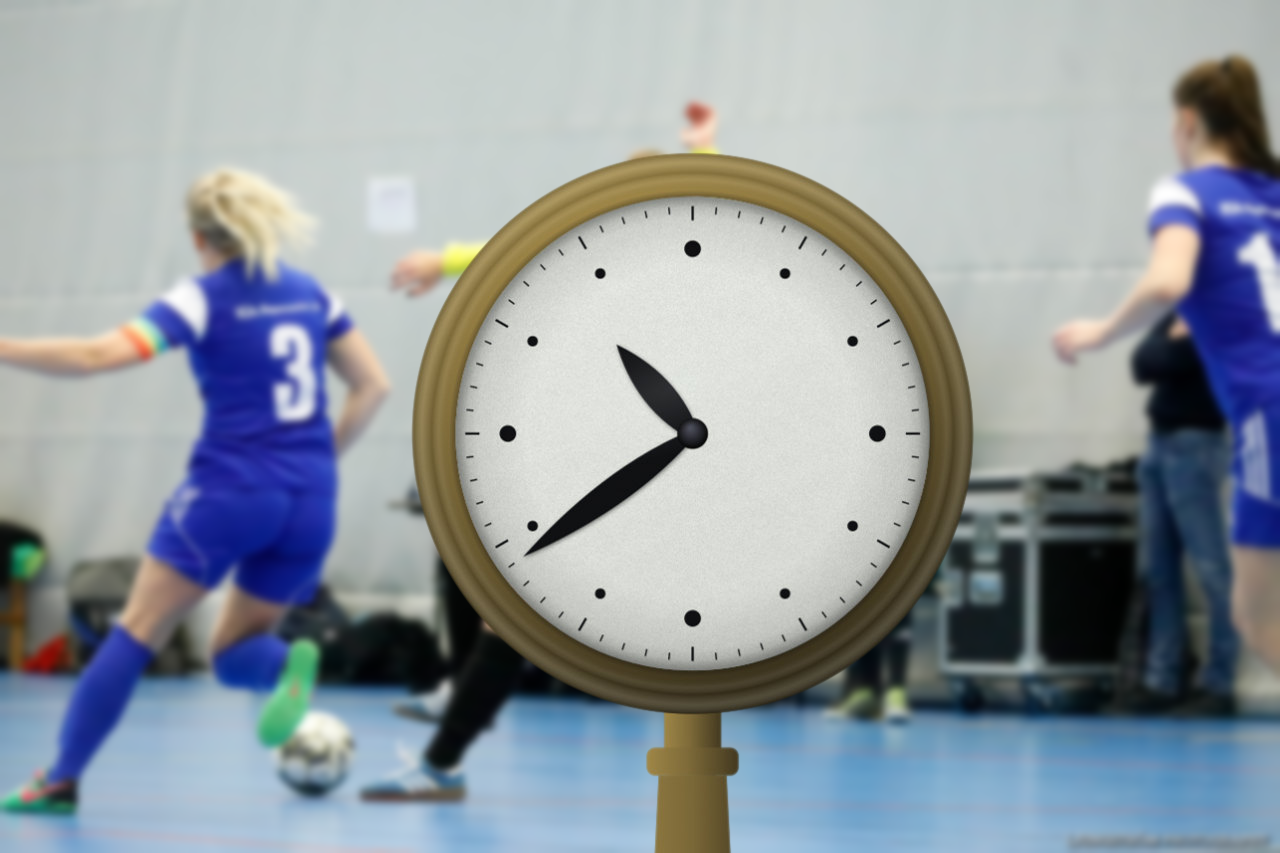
10:39
